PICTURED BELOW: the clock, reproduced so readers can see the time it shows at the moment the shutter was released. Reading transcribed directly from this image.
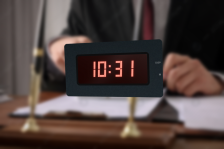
10:31
